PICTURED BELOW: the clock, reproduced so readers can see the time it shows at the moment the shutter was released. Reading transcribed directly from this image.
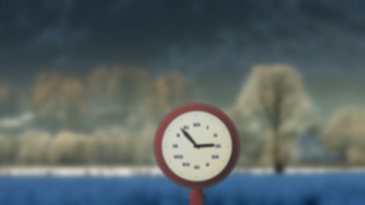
2:53
